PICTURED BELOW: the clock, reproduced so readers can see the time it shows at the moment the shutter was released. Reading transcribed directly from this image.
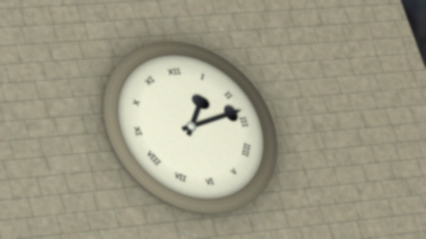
1:13
